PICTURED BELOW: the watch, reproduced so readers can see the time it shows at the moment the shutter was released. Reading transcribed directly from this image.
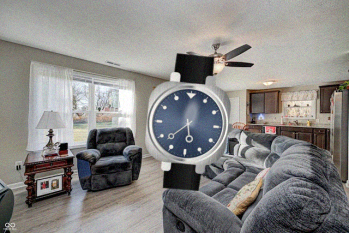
5:38
